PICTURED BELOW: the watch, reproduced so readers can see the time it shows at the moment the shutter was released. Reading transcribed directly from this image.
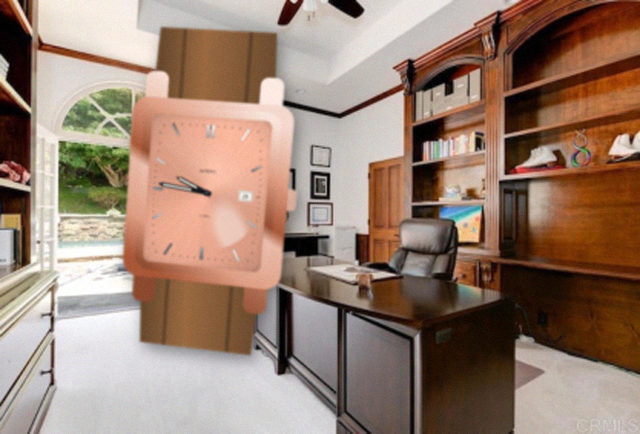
9:46
